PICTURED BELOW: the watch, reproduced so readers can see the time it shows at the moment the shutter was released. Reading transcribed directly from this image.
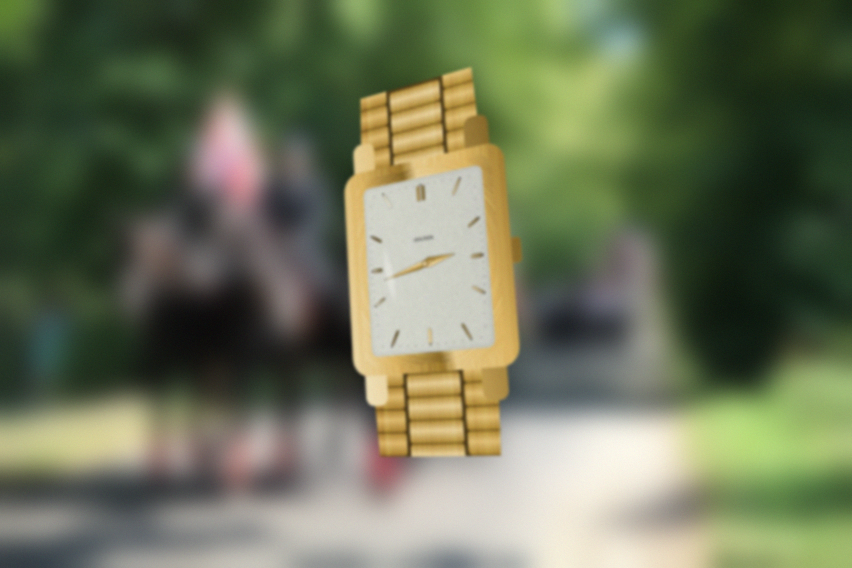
2:43
